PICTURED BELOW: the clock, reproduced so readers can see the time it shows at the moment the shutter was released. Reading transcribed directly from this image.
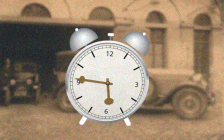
5:46
